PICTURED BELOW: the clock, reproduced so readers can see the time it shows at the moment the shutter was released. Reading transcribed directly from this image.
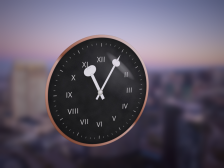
11:05
